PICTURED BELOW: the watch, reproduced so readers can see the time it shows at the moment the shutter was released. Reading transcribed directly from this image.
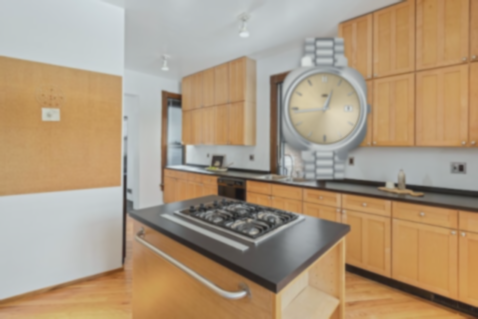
12:44
